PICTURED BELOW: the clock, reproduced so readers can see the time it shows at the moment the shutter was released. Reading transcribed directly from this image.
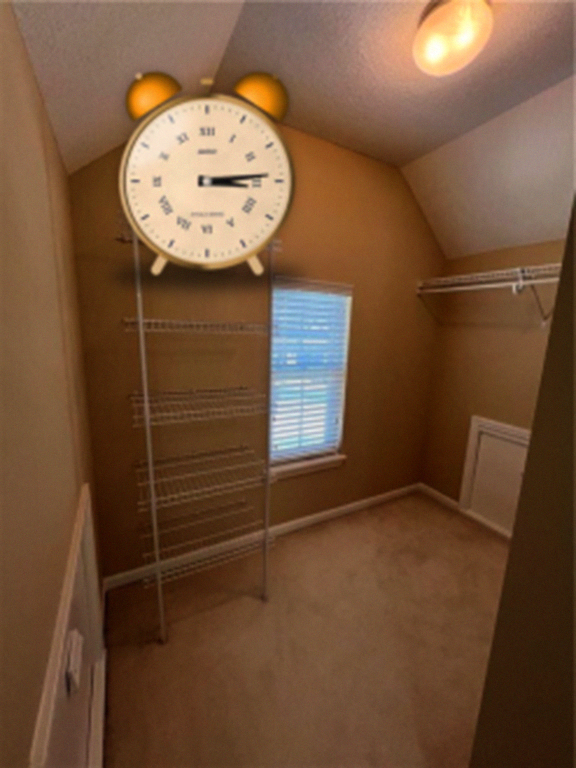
3:14
